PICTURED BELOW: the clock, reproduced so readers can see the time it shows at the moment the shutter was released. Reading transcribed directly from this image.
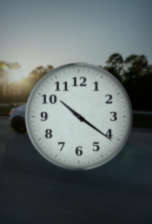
10:21
